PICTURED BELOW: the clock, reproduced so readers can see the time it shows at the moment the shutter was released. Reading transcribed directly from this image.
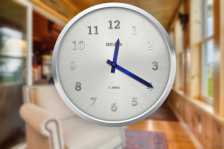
12:20
